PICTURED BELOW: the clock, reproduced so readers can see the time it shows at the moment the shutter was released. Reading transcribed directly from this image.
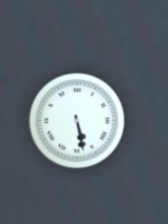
5:28
